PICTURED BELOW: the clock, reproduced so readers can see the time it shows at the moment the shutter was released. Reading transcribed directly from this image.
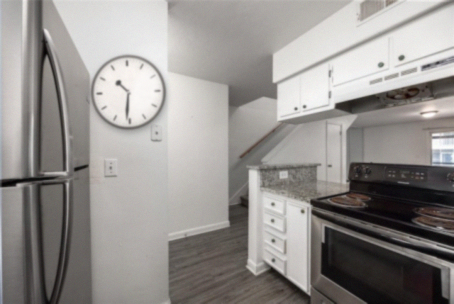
10:31
